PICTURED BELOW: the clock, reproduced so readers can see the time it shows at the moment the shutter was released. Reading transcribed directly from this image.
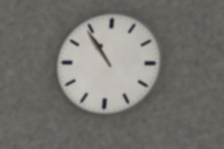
10:54
